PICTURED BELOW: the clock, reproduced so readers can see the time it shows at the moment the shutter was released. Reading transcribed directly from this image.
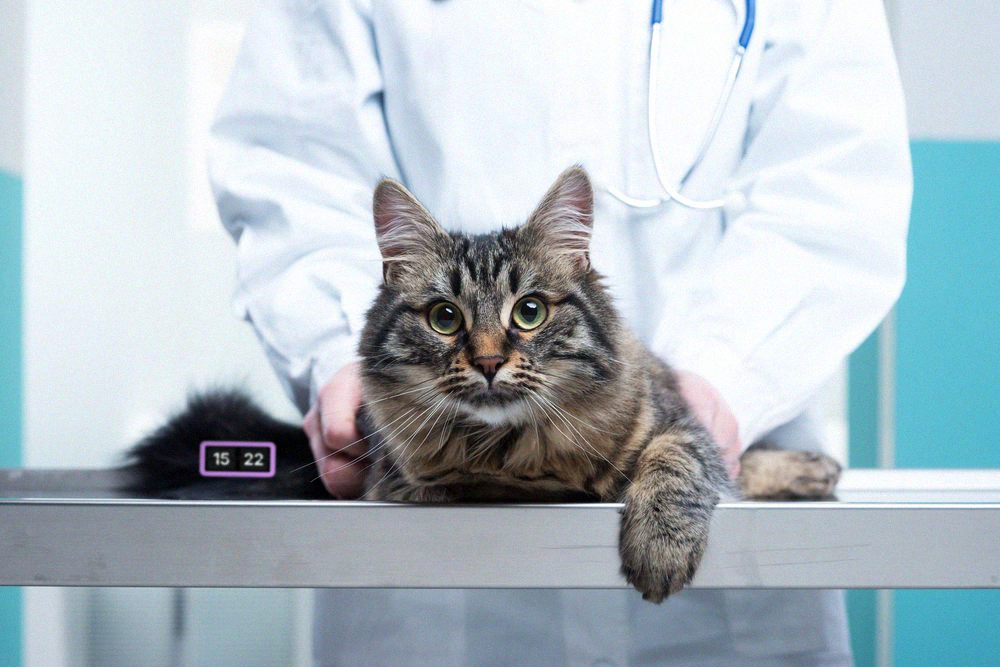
15:22
